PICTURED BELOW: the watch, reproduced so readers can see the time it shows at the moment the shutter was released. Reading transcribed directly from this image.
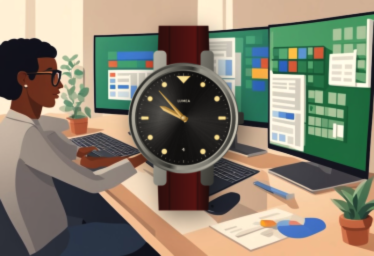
9:53
